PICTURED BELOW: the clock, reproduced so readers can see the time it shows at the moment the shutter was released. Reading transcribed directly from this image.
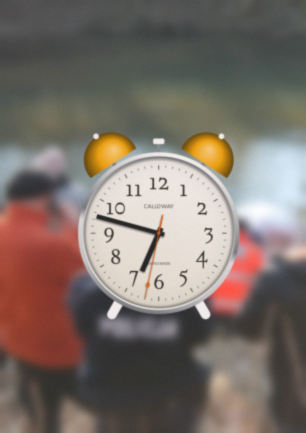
6:47:32
